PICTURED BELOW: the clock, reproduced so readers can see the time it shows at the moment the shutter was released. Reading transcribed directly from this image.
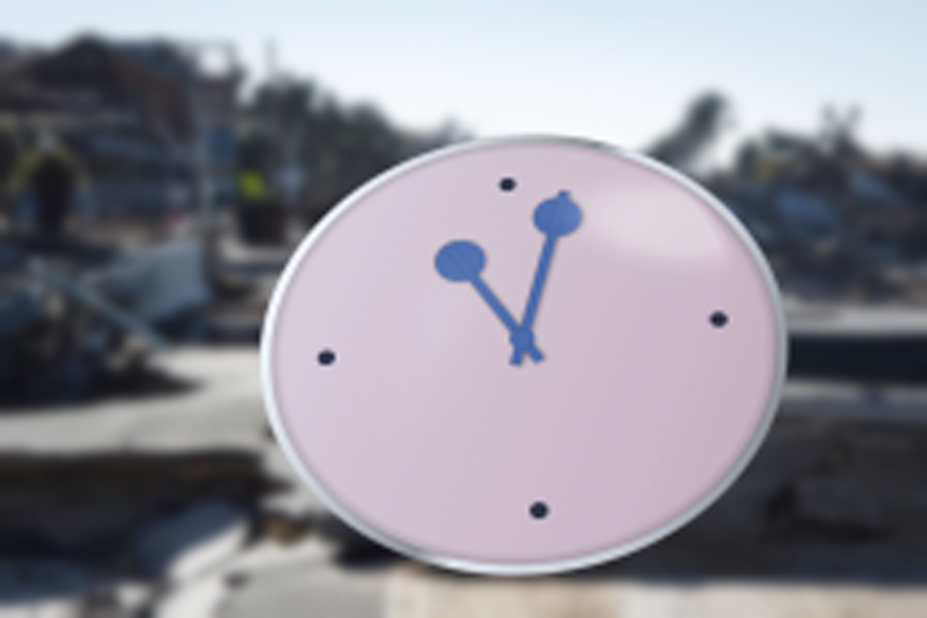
11:03
